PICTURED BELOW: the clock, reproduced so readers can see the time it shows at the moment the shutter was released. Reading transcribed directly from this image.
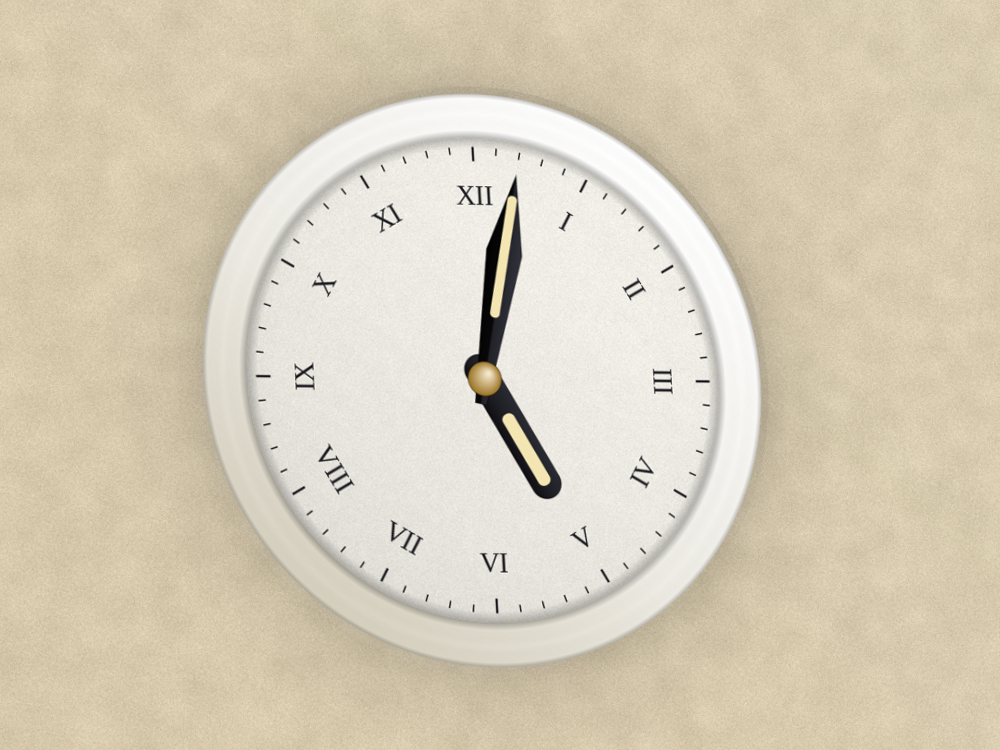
5:02
